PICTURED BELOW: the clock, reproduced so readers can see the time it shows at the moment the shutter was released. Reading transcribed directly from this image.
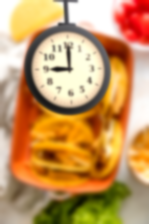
9:00
